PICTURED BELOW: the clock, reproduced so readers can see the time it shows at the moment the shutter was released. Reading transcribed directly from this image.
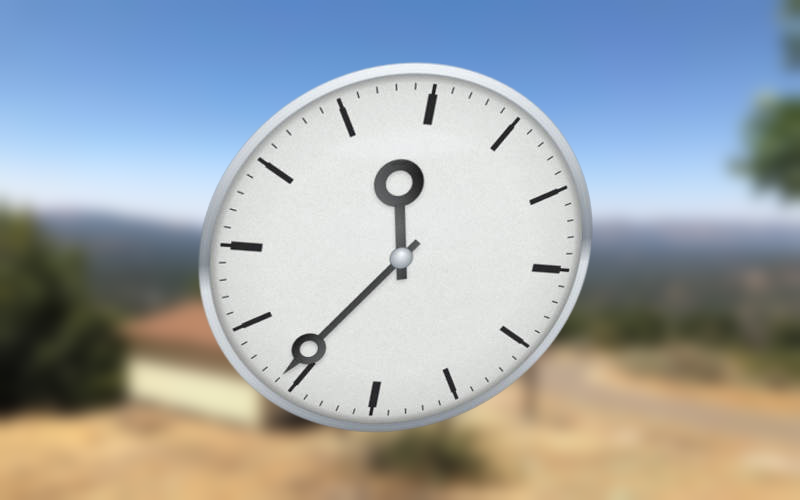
11:36
